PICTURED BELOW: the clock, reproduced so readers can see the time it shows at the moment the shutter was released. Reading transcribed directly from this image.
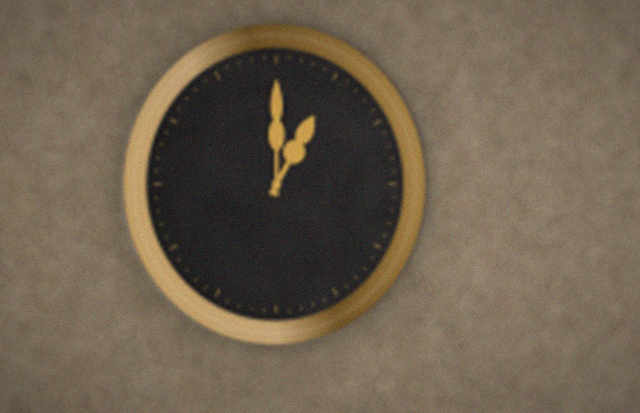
1:00
